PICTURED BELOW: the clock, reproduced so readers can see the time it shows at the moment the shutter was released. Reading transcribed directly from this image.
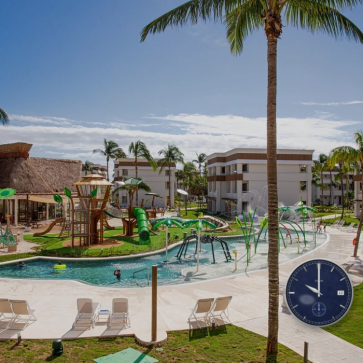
10:00
